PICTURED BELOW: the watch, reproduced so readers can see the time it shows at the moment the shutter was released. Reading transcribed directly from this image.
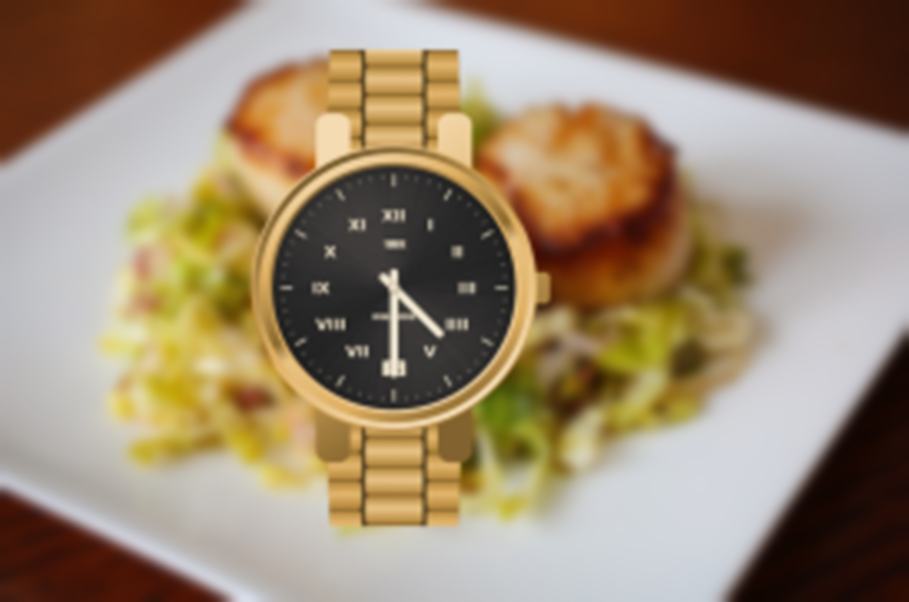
4:30
